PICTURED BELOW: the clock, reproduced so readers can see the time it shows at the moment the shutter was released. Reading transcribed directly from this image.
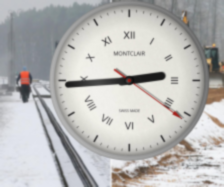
2:44:21
